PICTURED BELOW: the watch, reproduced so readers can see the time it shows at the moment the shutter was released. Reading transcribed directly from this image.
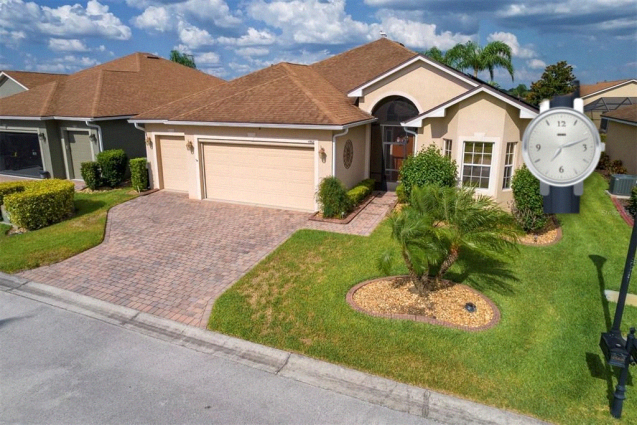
7:12
